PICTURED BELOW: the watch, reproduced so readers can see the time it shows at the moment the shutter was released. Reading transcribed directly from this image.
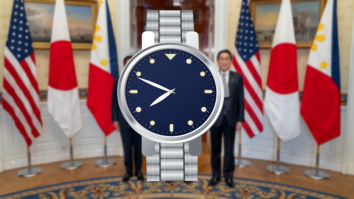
7:49
